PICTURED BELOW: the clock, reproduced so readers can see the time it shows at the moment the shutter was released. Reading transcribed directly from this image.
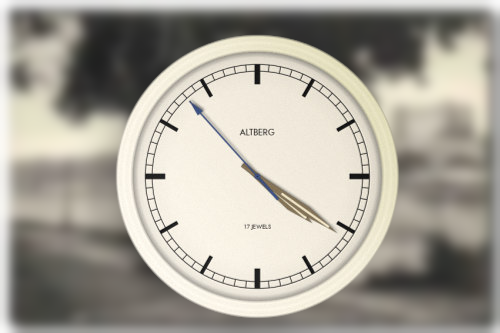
4:20:53
